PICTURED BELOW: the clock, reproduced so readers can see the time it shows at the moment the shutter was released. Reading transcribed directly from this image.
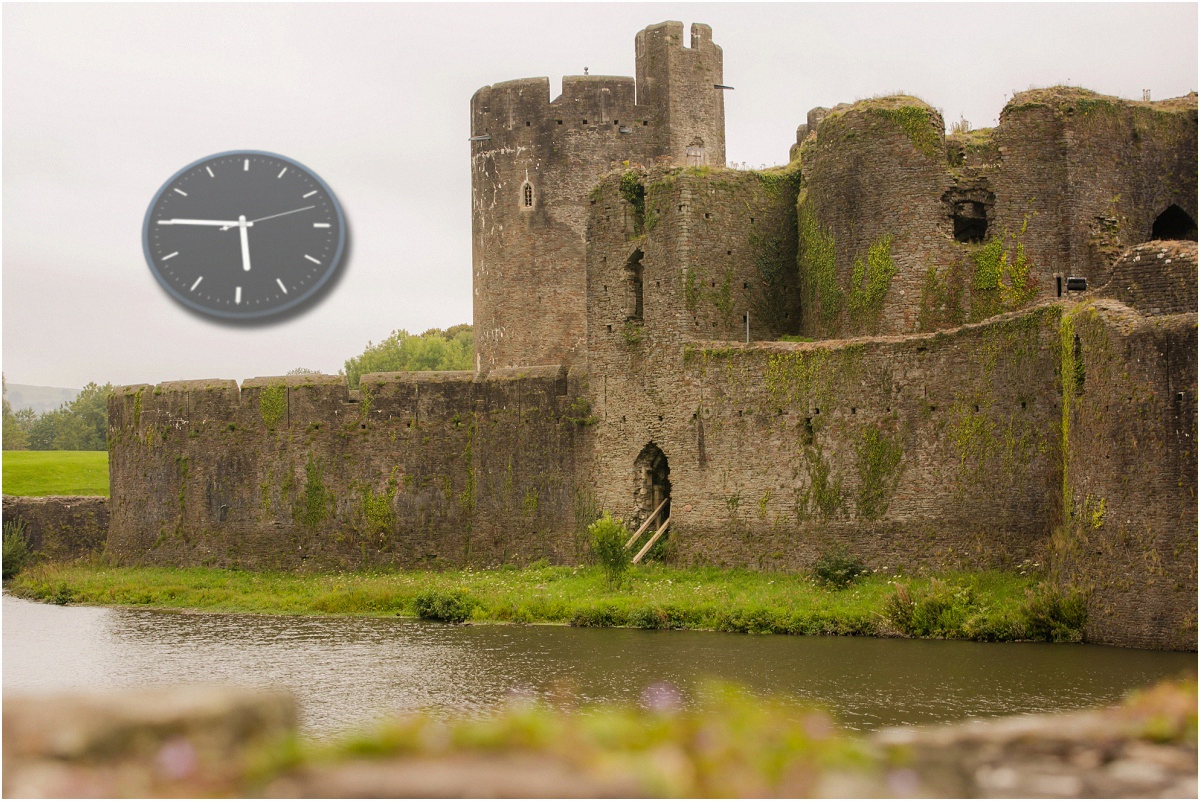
5:45:12
